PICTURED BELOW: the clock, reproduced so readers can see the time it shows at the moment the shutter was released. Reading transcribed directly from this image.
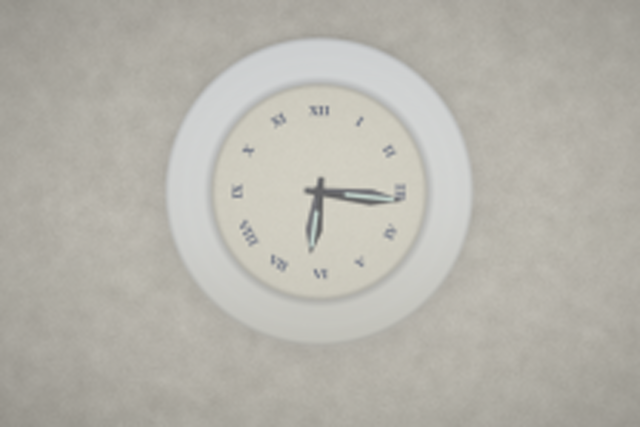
6:16
